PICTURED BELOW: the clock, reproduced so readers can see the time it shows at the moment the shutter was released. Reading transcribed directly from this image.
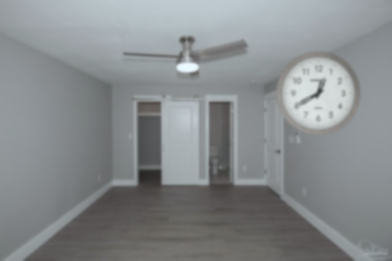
12:40
